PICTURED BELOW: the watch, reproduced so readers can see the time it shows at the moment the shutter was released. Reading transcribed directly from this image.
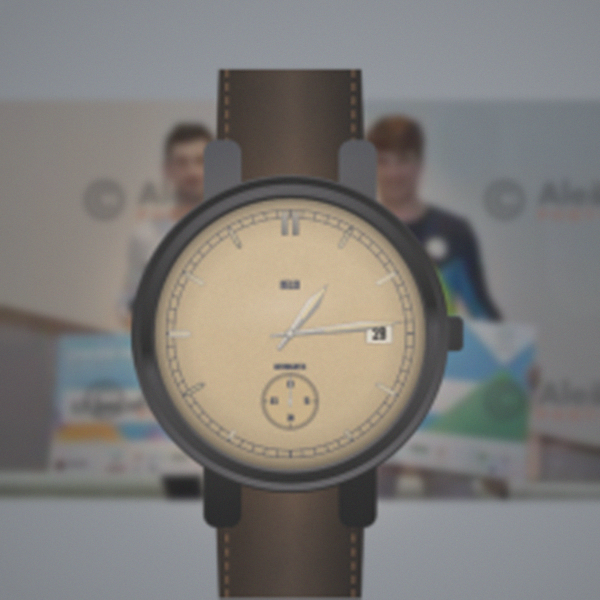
1:14
